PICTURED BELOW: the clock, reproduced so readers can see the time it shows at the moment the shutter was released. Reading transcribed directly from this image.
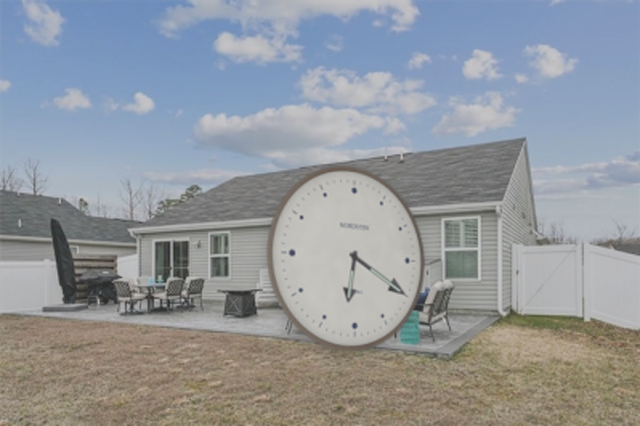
6:20
